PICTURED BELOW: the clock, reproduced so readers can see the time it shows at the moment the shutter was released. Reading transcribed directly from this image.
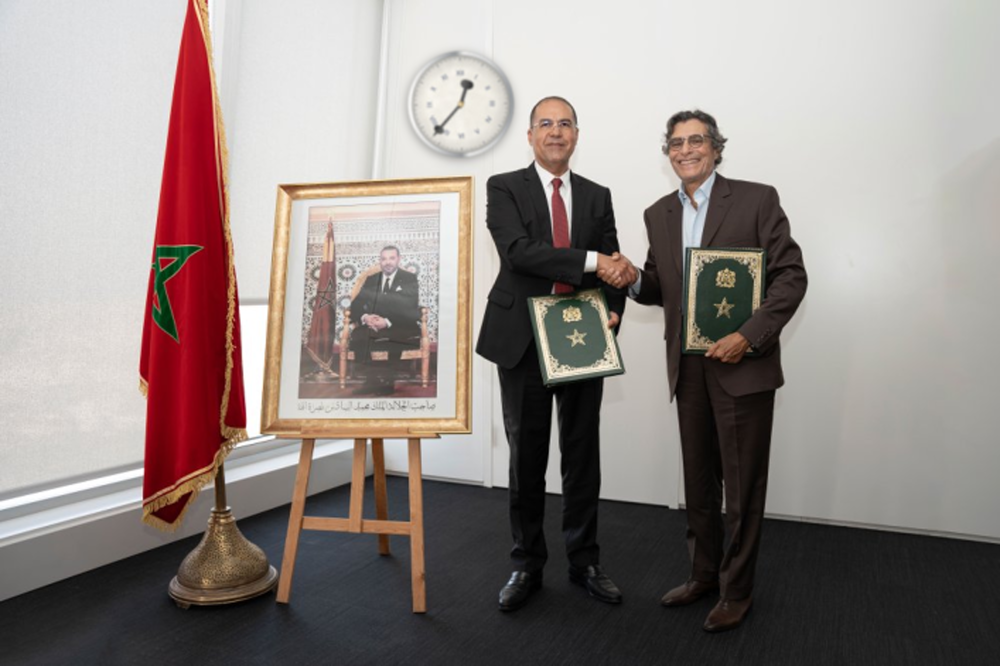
12:37
